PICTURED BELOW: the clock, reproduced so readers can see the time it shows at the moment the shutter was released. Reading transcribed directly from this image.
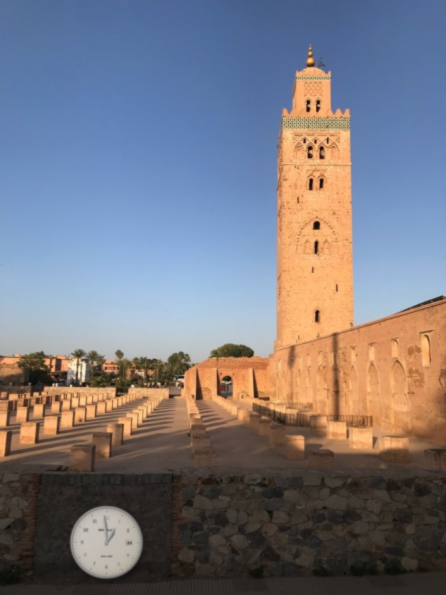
12:59
